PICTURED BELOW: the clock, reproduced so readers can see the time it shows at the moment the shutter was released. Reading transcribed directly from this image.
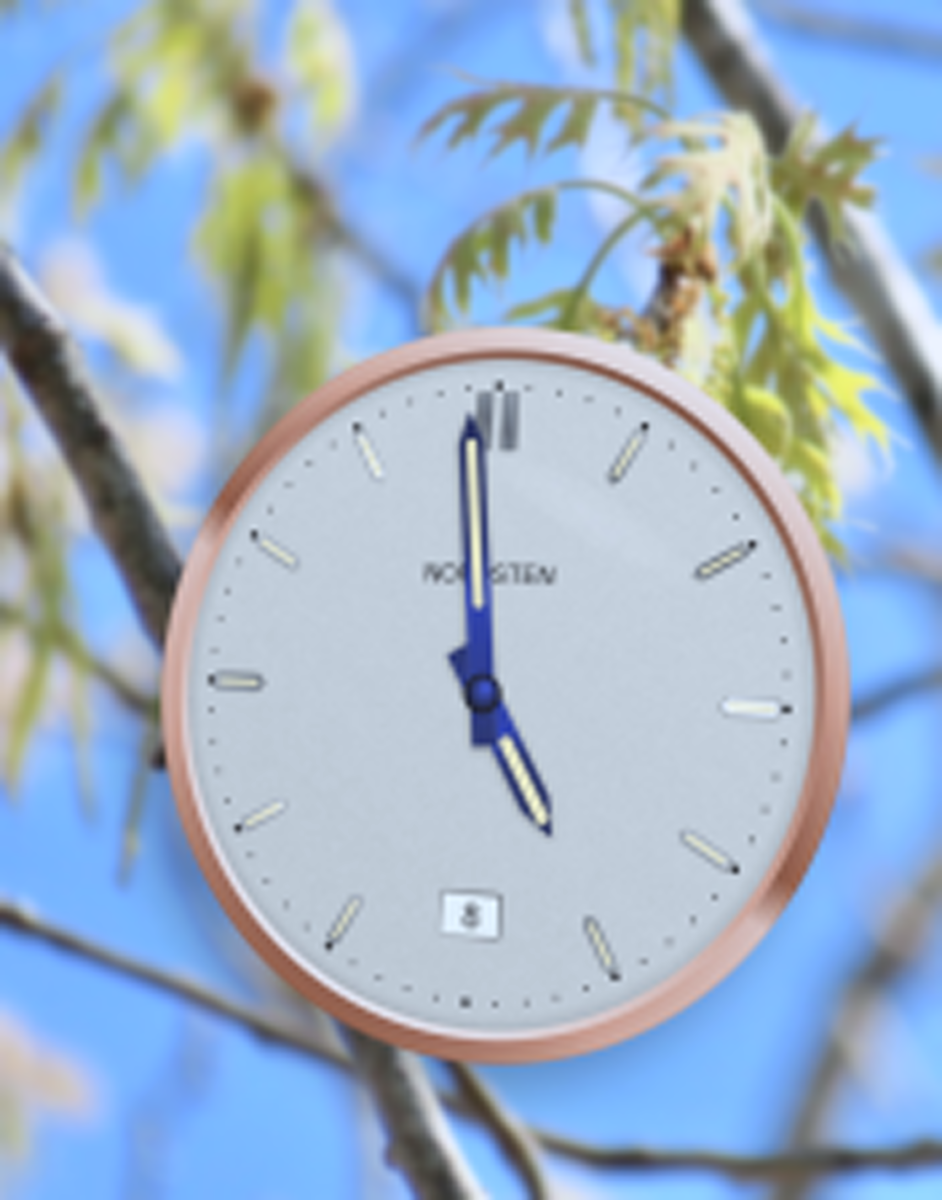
4:59
